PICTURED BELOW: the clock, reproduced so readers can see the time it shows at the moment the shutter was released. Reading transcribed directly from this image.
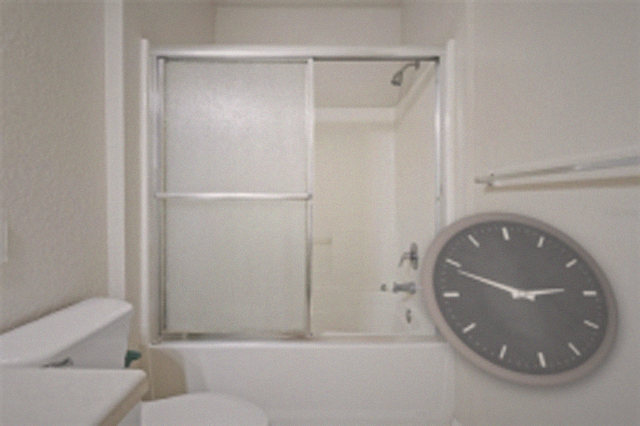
2:49
